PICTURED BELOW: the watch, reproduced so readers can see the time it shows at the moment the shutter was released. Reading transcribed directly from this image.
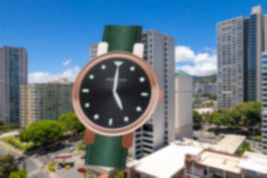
5:00
